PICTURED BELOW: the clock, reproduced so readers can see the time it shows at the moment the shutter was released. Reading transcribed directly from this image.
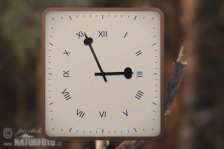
2:56
